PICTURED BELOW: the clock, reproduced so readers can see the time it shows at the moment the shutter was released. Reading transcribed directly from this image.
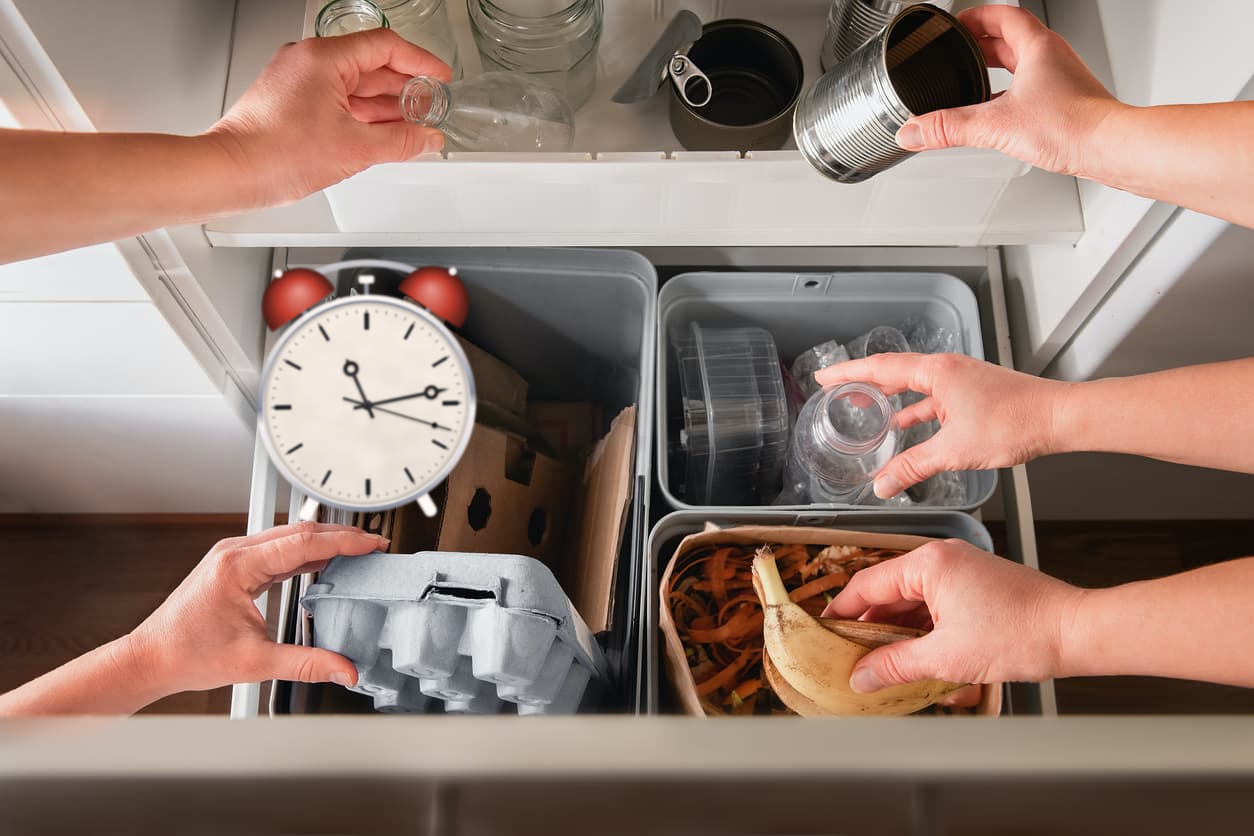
11:13:18
